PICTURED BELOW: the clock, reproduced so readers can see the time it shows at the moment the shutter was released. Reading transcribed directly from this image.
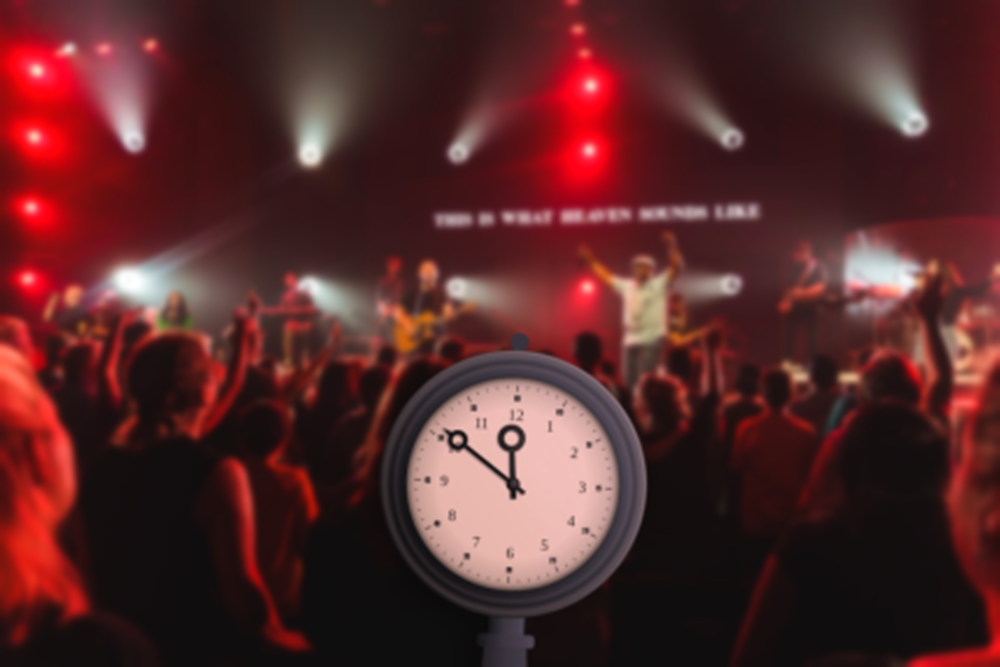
11:51
